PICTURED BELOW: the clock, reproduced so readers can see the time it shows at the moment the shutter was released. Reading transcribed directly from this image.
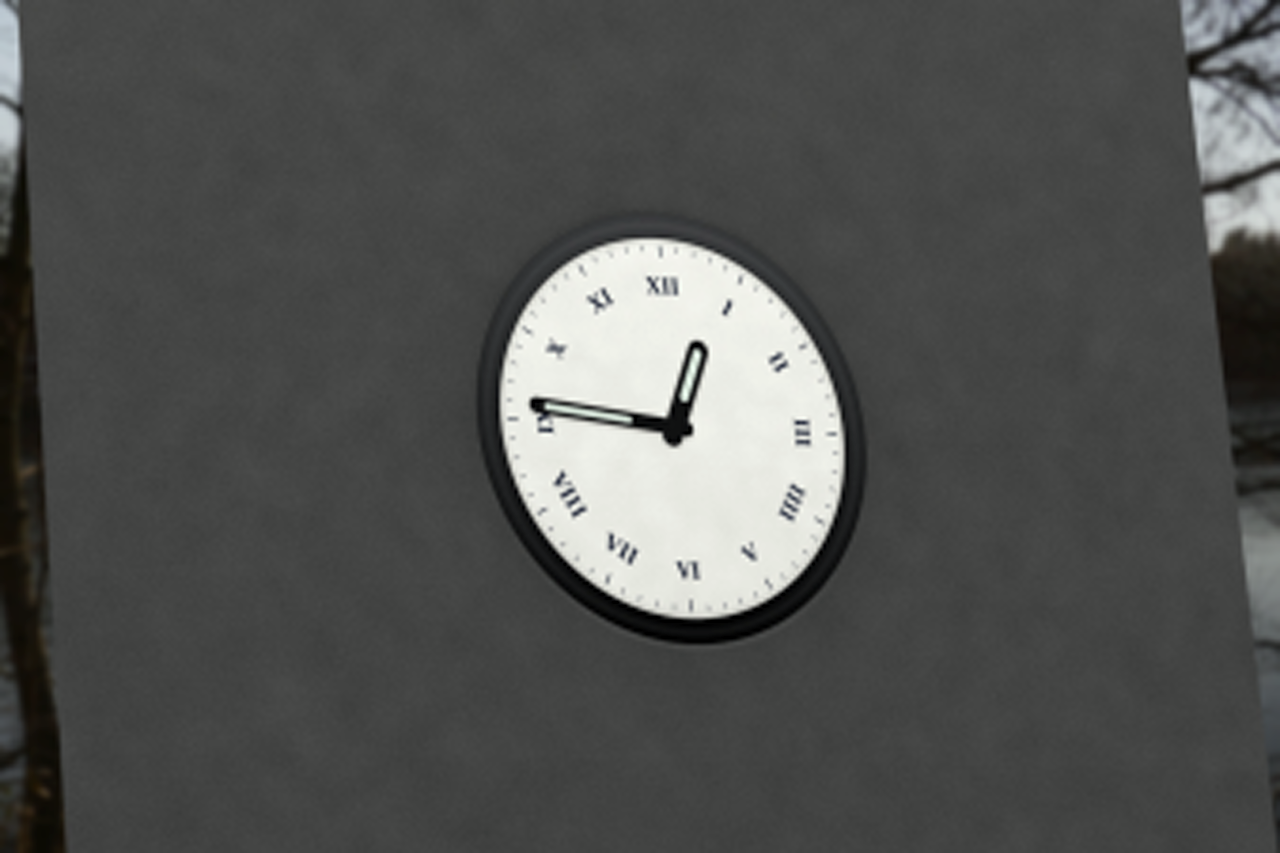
12:46
